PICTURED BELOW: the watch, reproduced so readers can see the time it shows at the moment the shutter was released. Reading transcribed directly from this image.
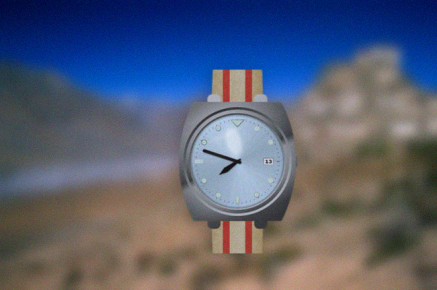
7:48
